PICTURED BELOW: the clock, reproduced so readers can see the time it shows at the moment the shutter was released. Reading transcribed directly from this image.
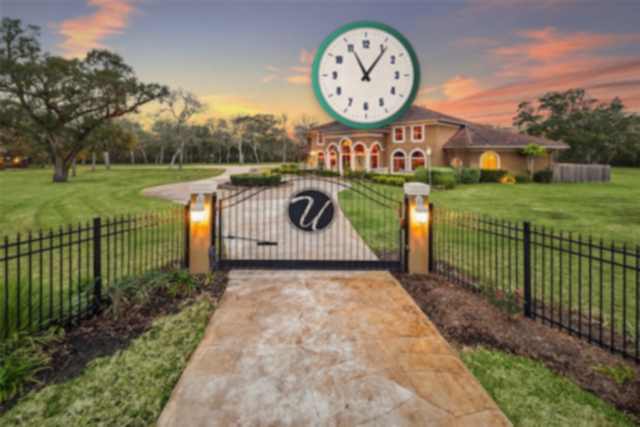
11:06
